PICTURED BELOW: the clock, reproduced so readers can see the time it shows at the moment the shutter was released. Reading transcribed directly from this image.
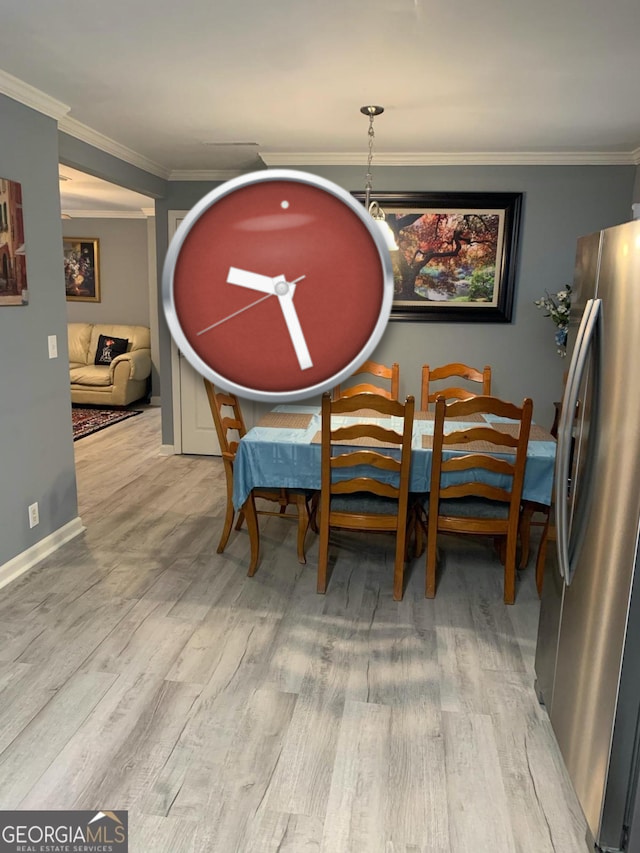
9:26:40
